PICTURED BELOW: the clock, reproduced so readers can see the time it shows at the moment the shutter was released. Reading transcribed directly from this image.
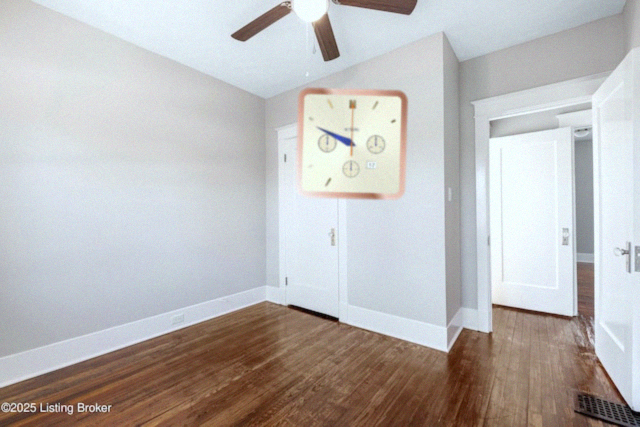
9:49
